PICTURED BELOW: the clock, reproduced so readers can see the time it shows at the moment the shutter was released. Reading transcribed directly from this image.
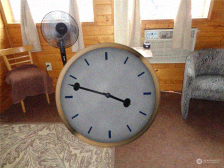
3:48
